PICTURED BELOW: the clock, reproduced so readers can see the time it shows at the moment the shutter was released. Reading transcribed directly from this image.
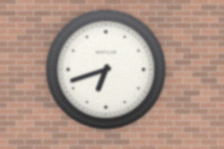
6:42
